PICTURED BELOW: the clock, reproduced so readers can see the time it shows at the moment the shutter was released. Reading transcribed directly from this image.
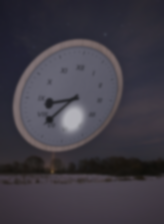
8:37
